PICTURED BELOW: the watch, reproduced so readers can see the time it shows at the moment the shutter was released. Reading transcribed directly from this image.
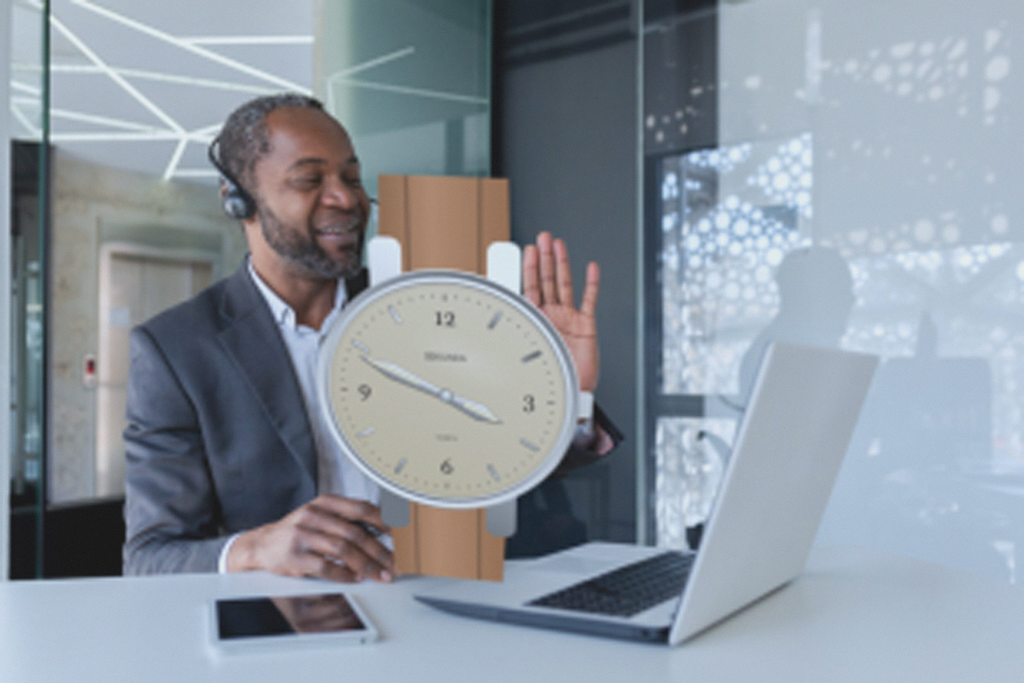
3:49
